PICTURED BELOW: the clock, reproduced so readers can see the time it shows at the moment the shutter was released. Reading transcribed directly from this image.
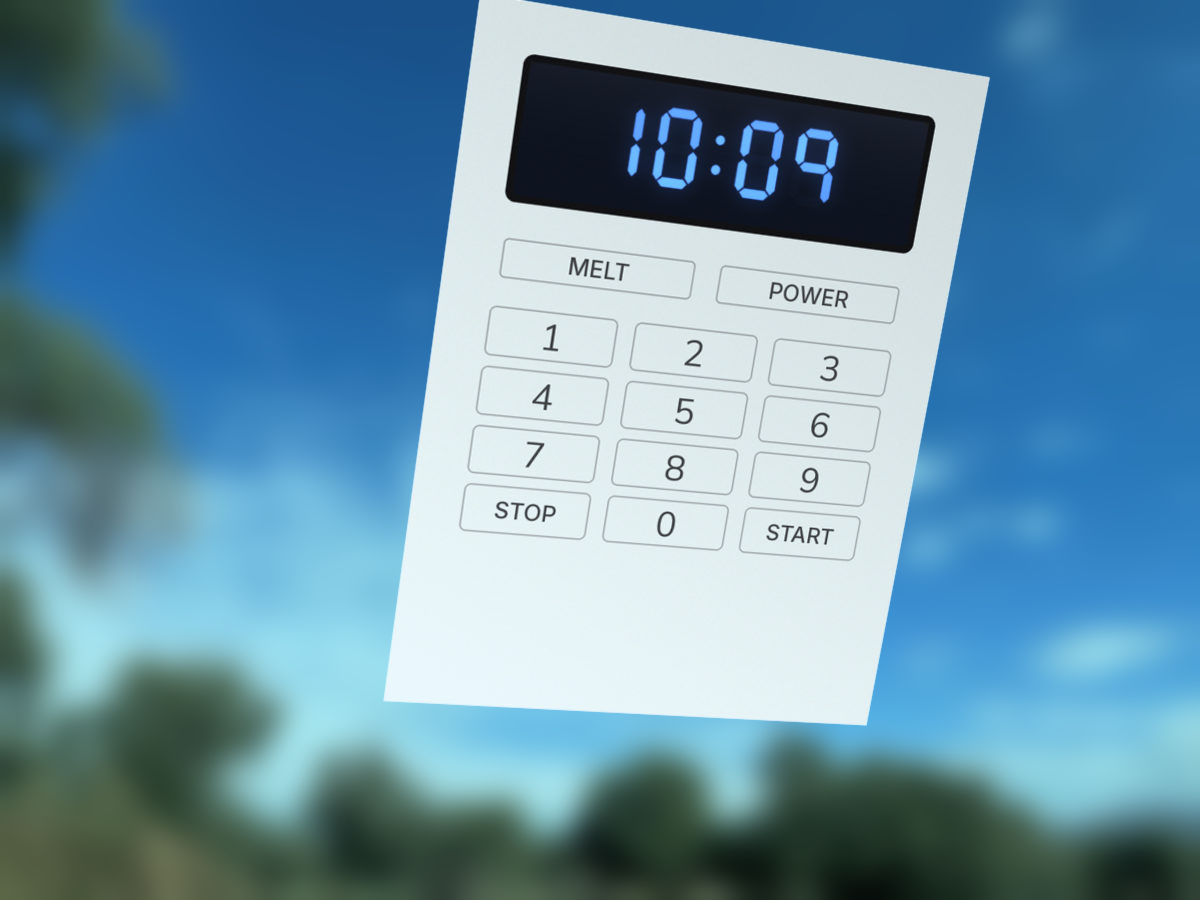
10:09
